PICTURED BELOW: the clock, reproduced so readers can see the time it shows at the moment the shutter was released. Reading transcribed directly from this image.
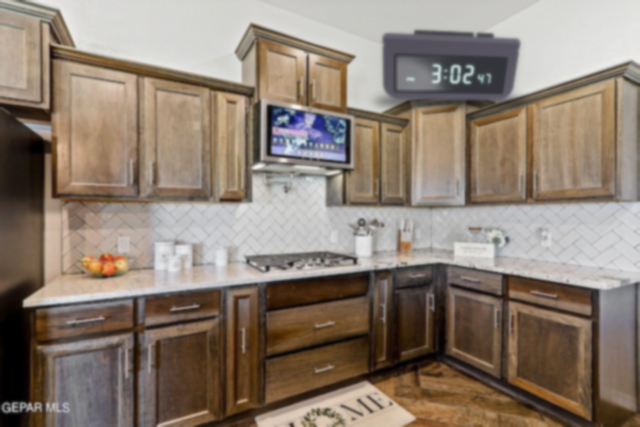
3:02
